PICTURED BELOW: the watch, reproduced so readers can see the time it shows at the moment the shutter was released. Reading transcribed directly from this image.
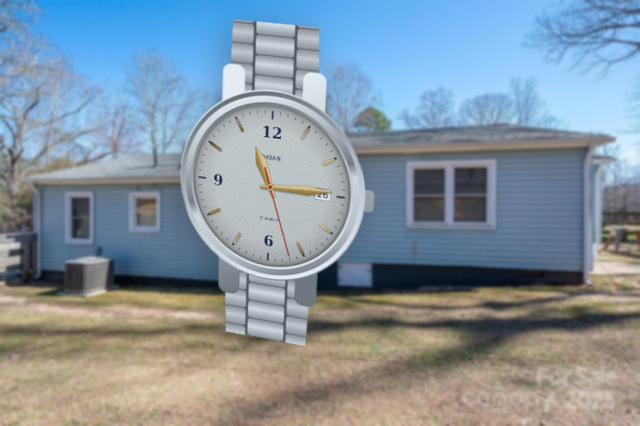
11:14:27
